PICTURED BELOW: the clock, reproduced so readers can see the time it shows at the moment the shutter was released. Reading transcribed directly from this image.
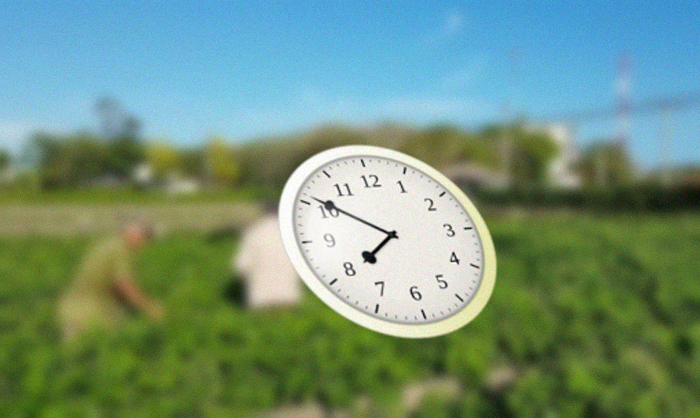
7:51
